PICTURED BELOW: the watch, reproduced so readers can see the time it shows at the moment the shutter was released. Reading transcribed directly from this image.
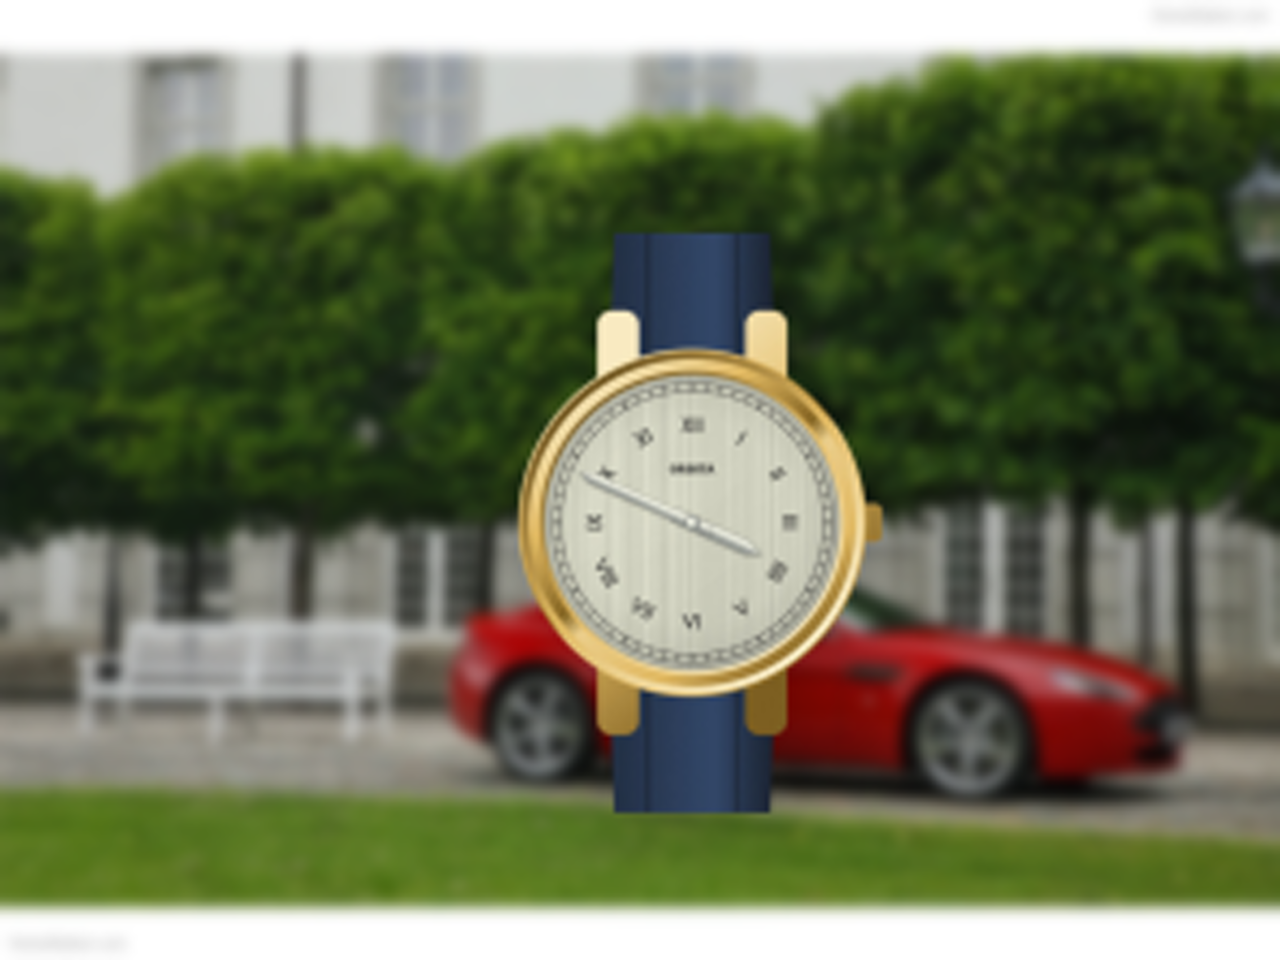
3:49
